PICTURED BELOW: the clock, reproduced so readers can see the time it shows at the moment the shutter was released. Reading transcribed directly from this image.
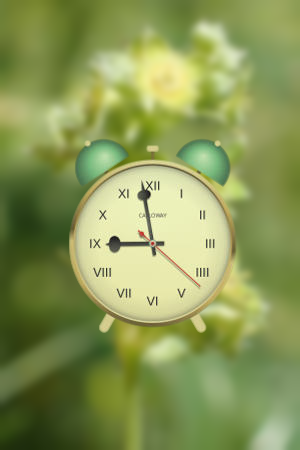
8:58:22
